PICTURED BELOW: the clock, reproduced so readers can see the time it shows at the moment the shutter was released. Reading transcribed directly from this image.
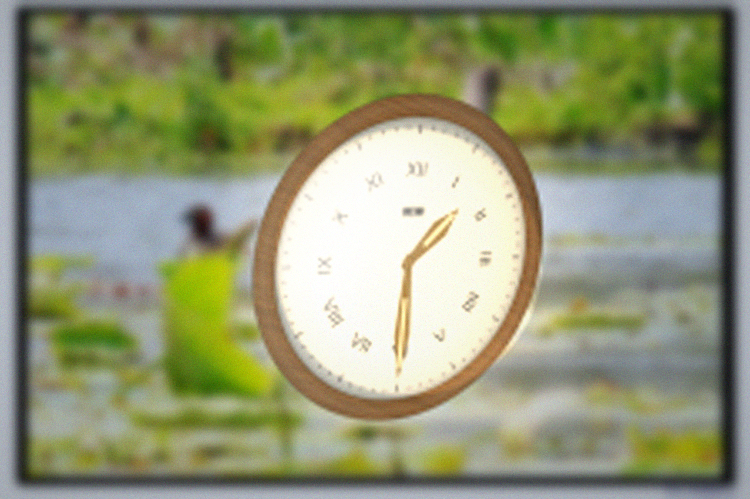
1:30
